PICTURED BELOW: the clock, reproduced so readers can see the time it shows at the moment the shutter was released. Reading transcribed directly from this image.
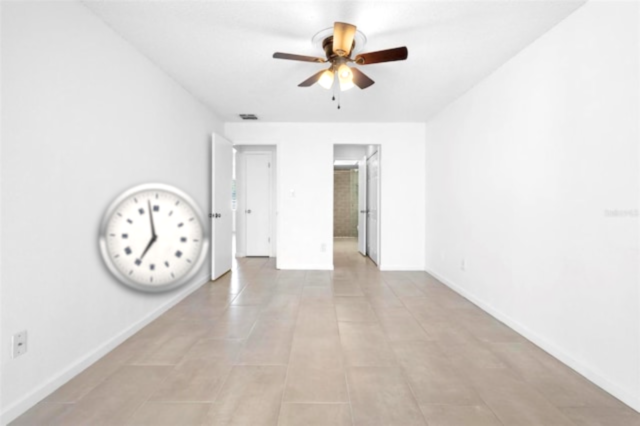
6:58
